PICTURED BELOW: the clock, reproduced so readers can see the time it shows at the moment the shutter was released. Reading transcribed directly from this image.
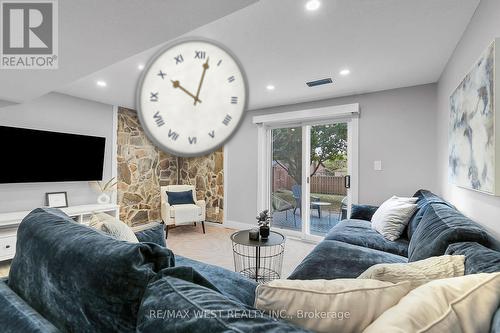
10:02
